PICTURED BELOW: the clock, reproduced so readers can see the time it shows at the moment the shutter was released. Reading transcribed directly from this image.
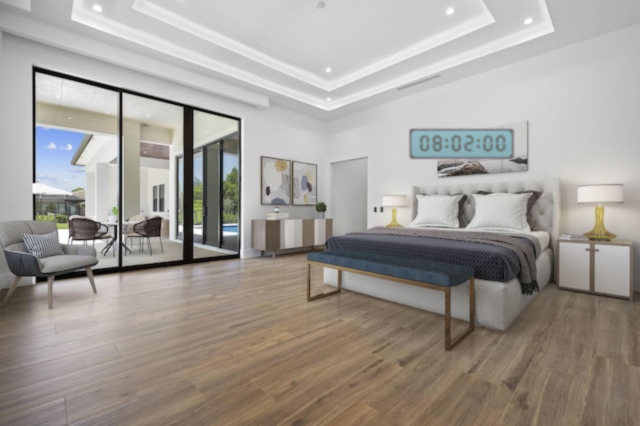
8:02:00
